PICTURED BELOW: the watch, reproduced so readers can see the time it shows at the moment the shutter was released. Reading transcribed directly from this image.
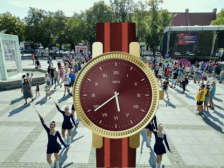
5:39
